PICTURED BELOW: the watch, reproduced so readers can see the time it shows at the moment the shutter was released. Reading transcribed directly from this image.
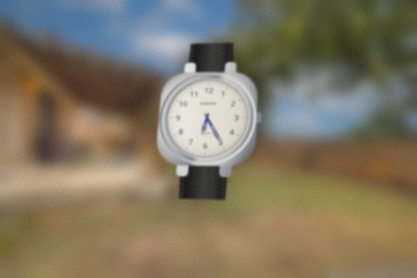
6:25
